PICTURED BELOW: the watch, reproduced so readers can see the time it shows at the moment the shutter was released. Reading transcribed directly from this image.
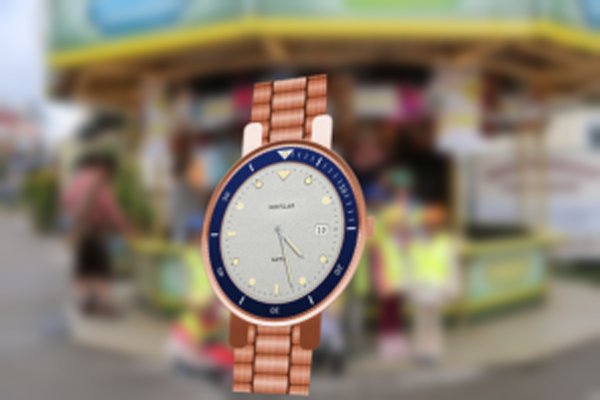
4:27
